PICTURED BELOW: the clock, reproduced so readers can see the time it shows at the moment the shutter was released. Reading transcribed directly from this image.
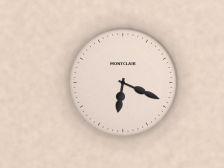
6:19
